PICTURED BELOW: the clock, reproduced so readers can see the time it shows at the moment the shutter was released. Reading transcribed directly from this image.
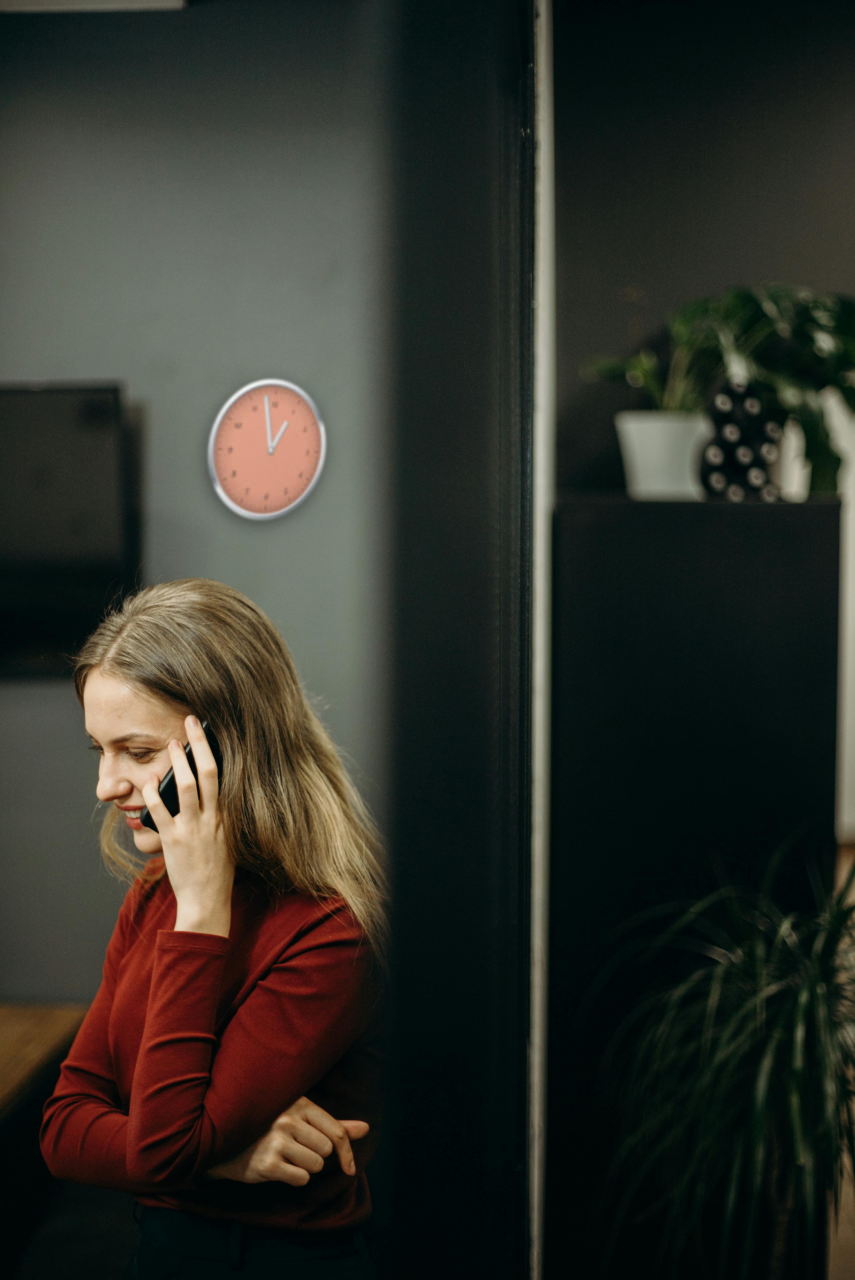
12:58
